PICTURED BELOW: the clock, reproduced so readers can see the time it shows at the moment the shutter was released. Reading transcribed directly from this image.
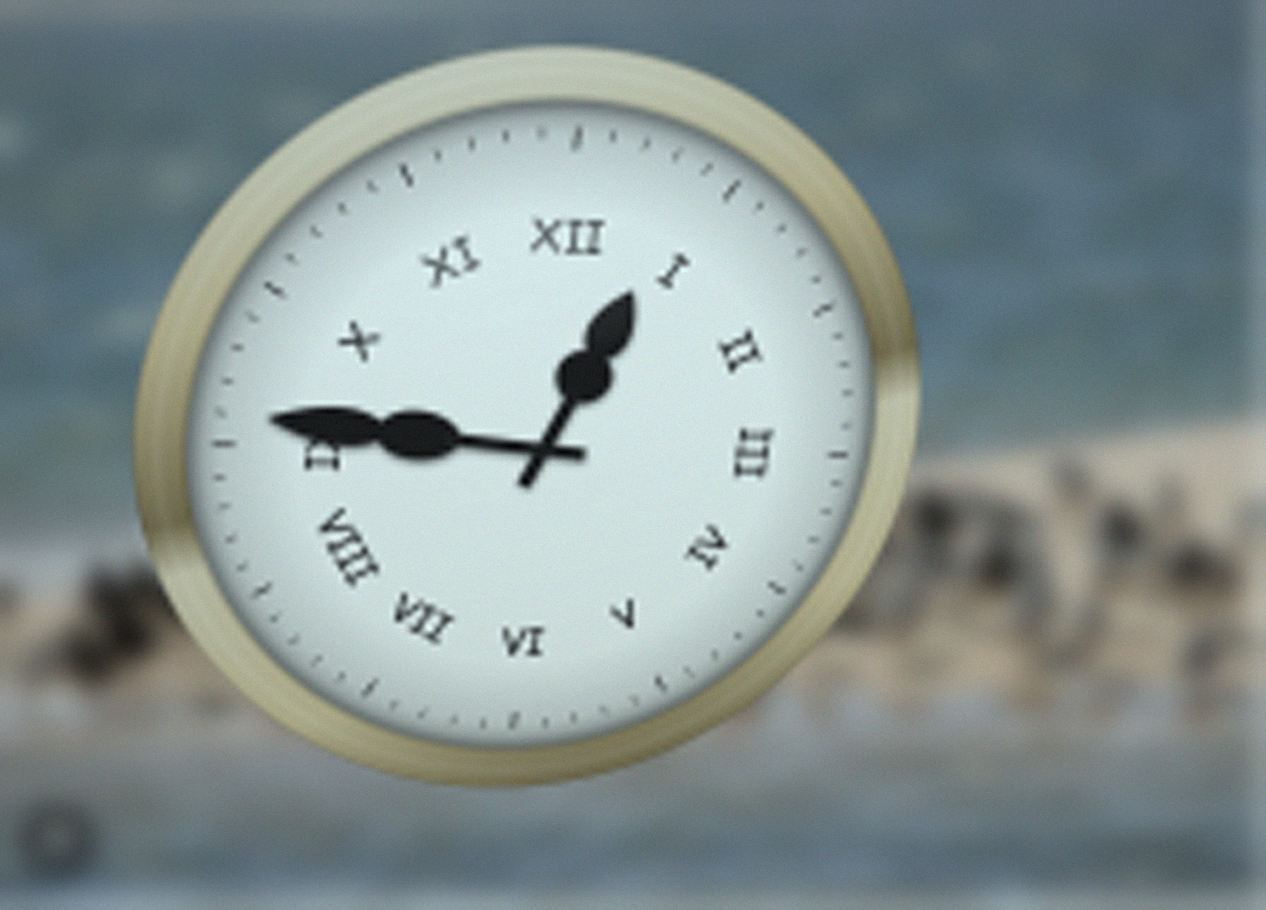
12:46
